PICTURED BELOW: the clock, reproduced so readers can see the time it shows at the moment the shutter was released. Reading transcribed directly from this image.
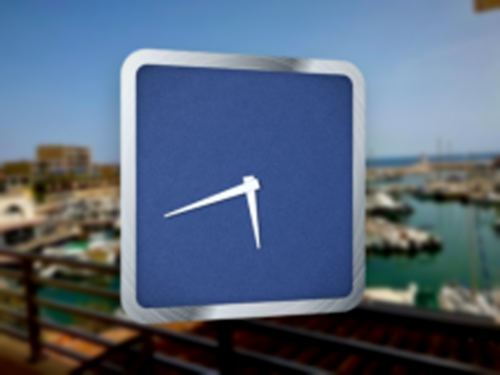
5:42
